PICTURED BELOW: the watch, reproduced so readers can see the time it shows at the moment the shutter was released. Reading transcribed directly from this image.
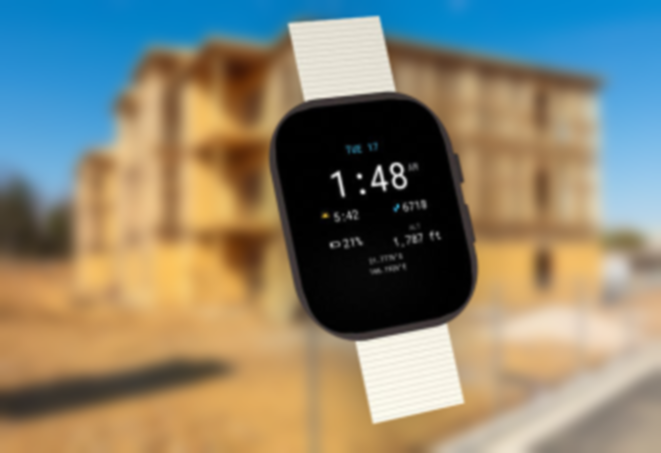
1:48
